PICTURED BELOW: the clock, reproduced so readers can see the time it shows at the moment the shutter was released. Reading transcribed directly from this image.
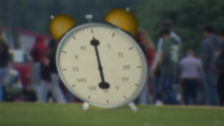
6:00
